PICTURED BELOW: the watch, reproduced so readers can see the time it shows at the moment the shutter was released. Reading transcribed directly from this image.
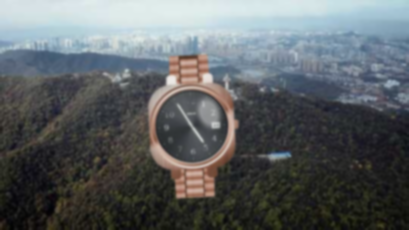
4:55
